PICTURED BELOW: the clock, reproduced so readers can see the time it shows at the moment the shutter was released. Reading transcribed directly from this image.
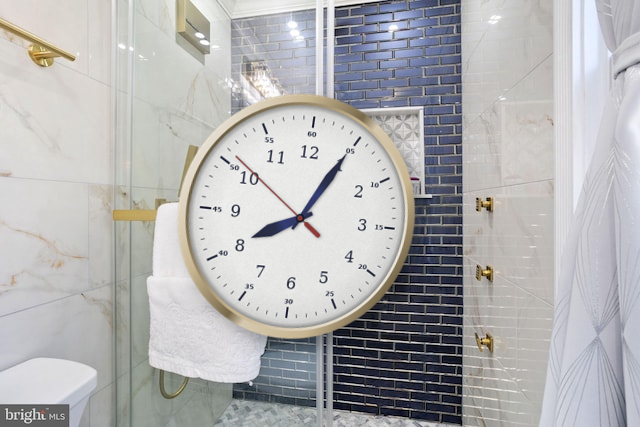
8:04:51
